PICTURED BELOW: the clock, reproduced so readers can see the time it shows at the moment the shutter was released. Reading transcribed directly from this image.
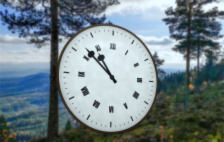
10:52
